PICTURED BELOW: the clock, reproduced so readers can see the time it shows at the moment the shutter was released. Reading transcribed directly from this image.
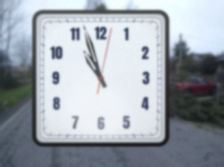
10:57:02
